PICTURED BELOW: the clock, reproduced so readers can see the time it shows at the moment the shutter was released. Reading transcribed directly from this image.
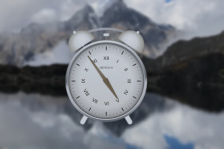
4:54
